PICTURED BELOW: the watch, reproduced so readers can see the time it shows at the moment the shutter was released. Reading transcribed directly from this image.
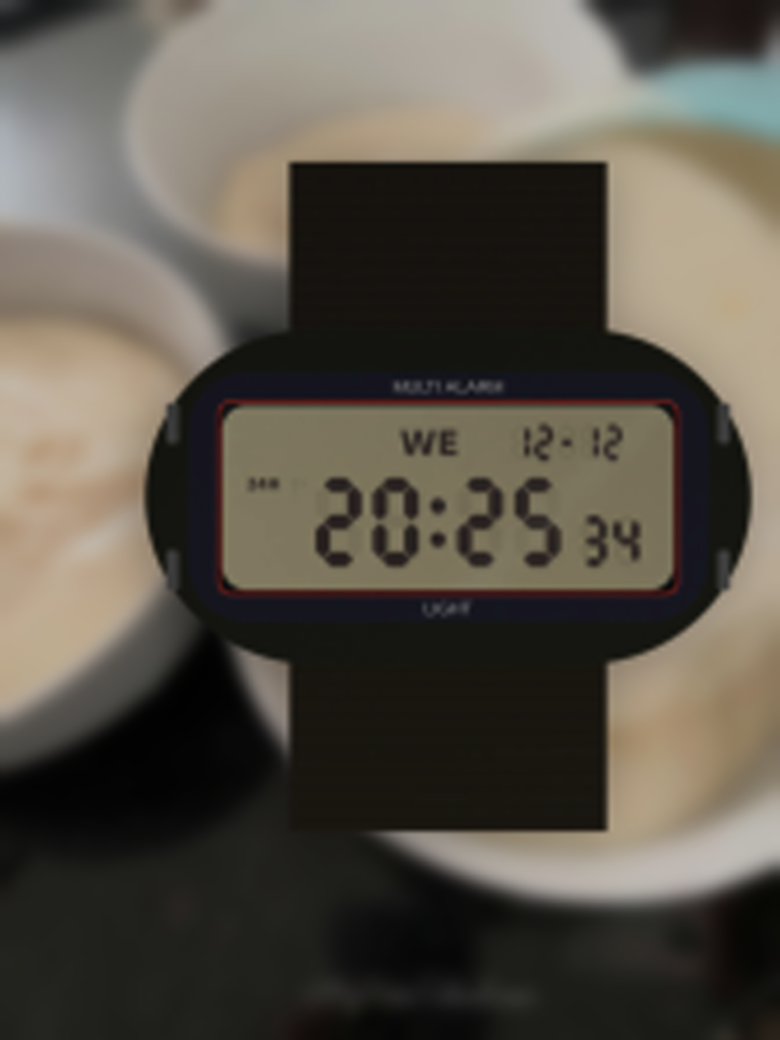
20:25:34
